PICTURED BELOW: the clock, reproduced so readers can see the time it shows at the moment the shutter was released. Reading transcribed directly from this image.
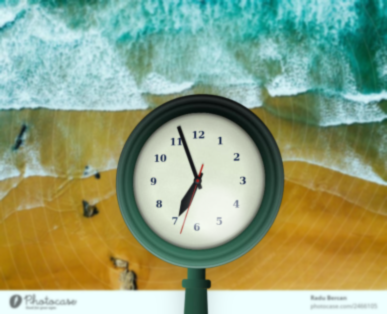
6:56:33
